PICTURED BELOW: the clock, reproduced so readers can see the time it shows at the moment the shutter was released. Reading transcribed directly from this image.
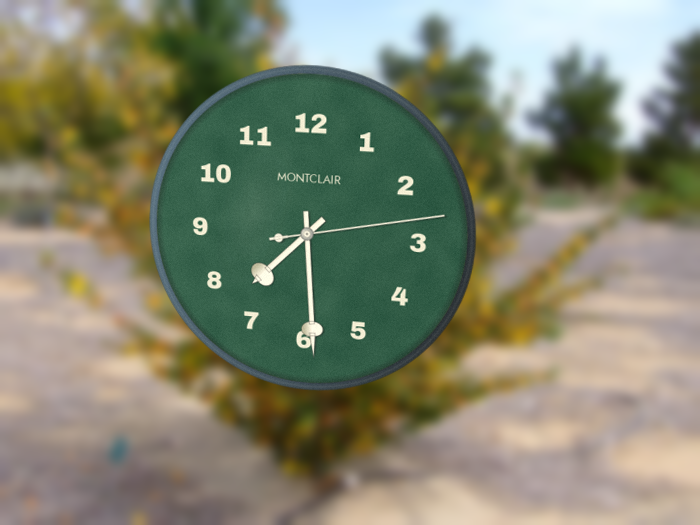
7:29:13
